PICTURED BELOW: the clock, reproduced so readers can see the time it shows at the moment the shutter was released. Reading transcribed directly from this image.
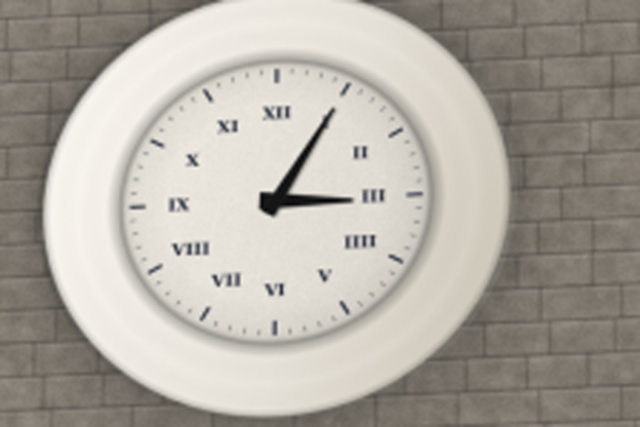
3:05
